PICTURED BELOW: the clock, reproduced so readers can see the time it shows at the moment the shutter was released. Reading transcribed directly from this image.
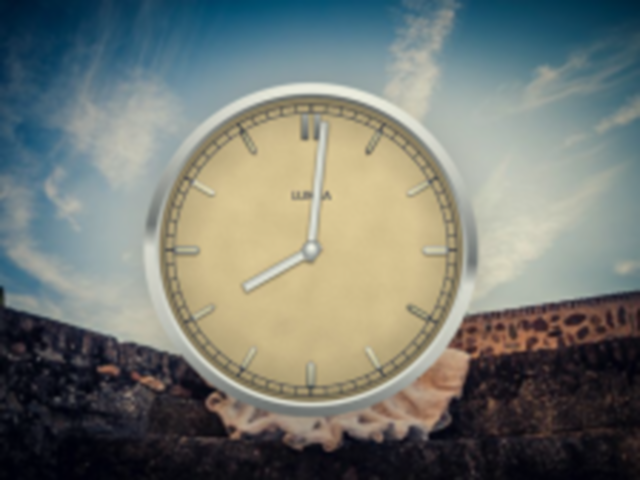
8:01
